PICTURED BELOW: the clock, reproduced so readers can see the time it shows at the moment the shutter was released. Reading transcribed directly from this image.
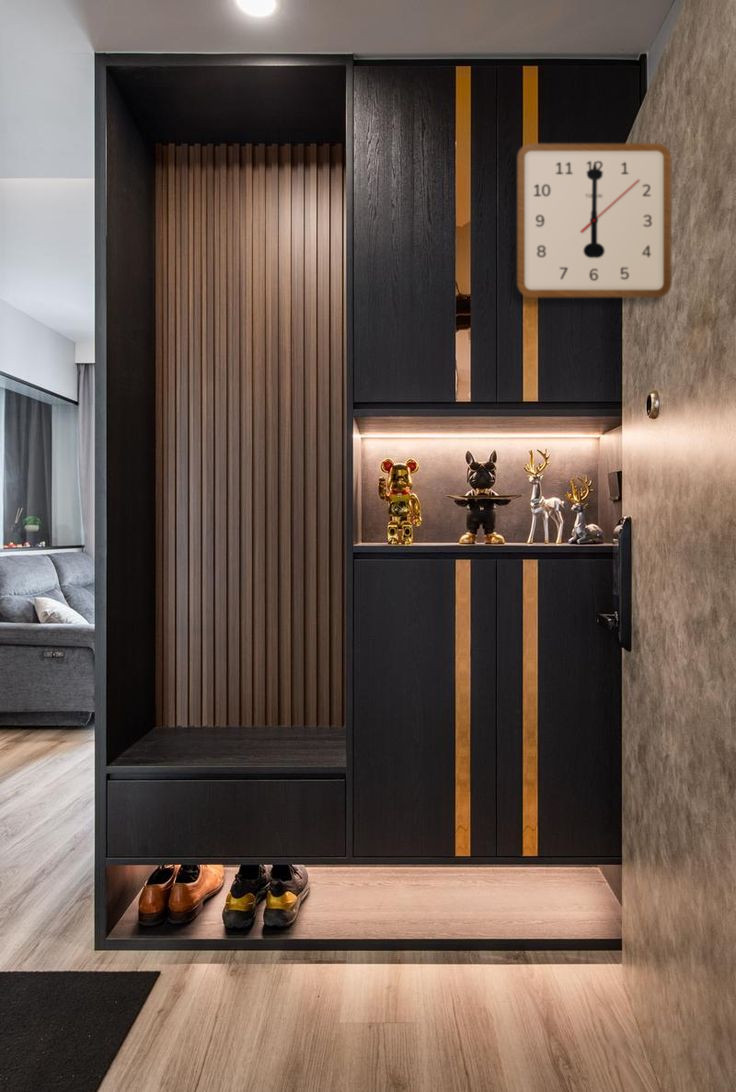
6:00:08
